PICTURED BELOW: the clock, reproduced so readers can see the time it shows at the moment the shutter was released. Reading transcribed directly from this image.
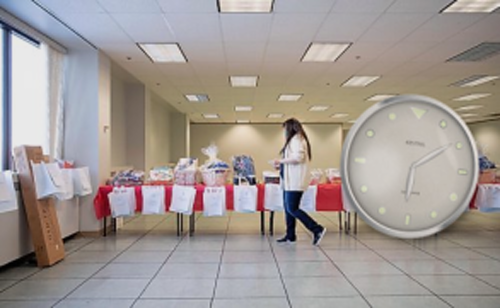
6:09
